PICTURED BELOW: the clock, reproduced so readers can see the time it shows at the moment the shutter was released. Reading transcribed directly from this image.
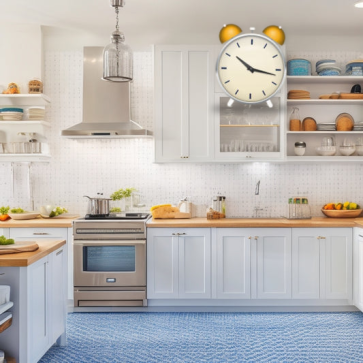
10:17
